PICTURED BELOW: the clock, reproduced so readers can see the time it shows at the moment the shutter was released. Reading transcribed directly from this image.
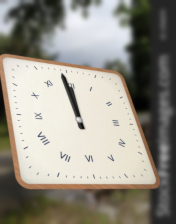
11:59
